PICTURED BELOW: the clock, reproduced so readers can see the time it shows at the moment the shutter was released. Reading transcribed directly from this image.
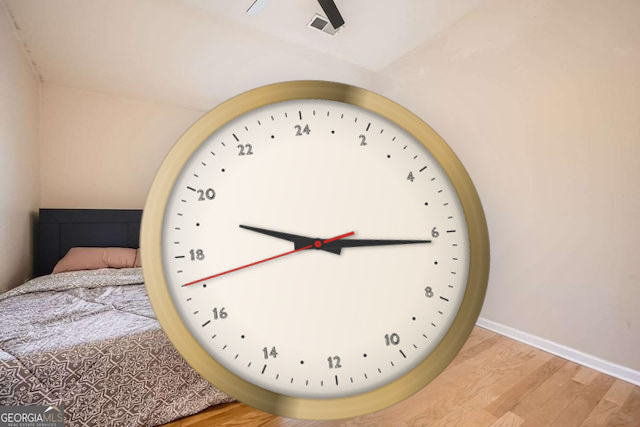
19:15:43
